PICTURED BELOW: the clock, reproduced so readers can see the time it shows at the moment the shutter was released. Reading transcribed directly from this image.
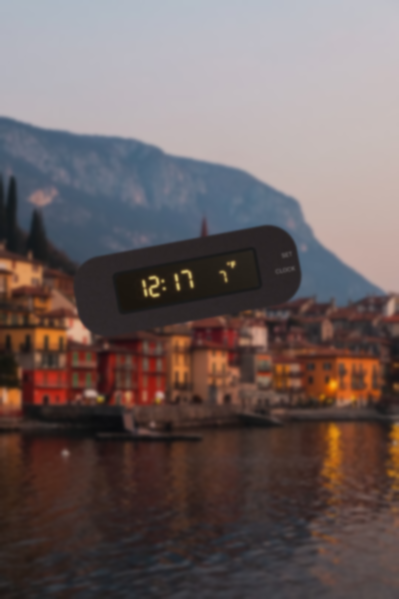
12:17
